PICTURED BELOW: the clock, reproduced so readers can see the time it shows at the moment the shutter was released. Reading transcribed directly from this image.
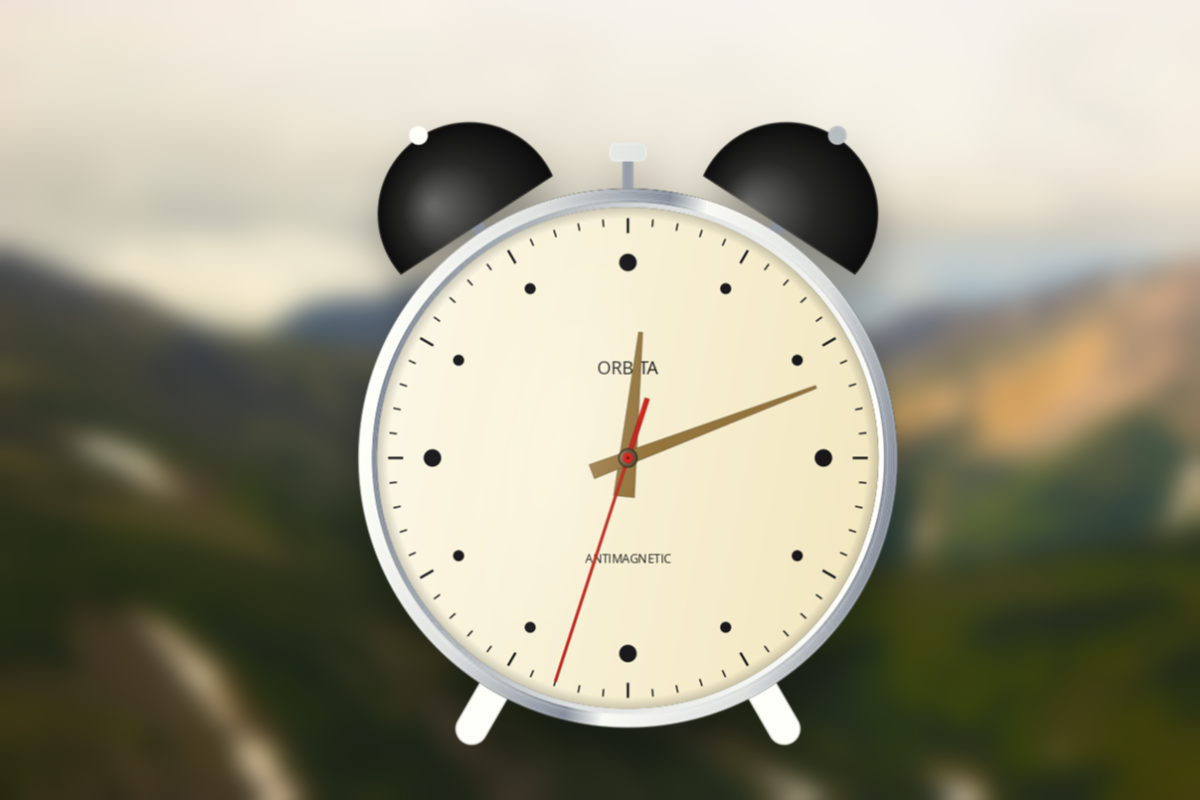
12:11:33
